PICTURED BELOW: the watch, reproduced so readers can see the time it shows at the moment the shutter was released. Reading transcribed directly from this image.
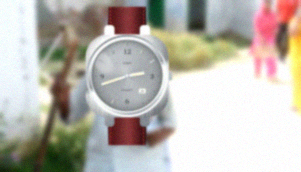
2:42
